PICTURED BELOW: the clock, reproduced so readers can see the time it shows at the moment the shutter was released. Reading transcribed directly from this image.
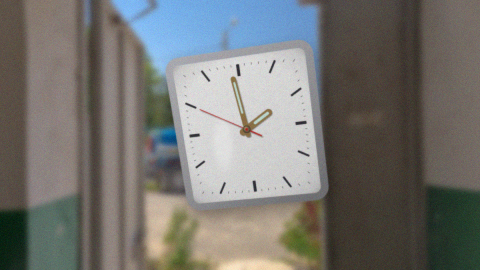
1:58:50
